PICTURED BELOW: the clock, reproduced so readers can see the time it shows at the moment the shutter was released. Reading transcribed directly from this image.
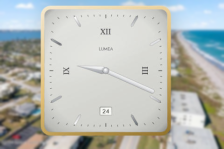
9:19
